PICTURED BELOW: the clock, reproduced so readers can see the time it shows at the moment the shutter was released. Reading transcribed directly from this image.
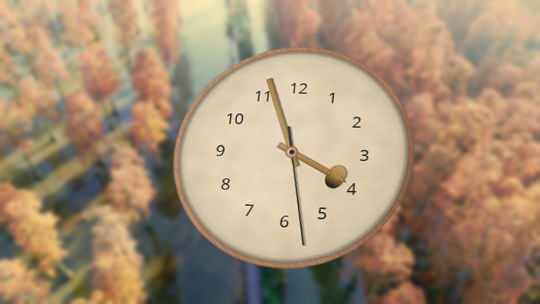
3:56:28
